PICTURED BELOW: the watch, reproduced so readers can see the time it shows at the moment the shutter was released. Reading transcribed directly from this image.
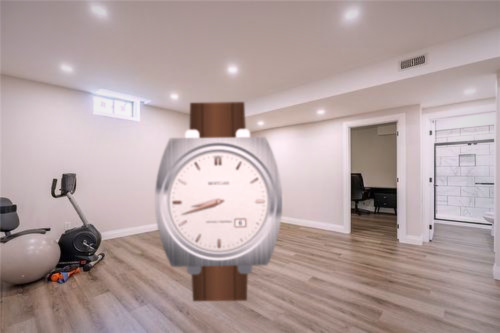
8:42
